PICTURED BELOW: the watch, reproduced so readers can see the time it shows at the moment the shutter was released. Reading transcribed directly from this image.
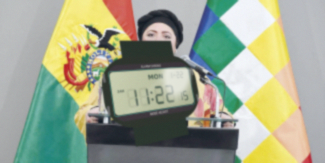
11:22
